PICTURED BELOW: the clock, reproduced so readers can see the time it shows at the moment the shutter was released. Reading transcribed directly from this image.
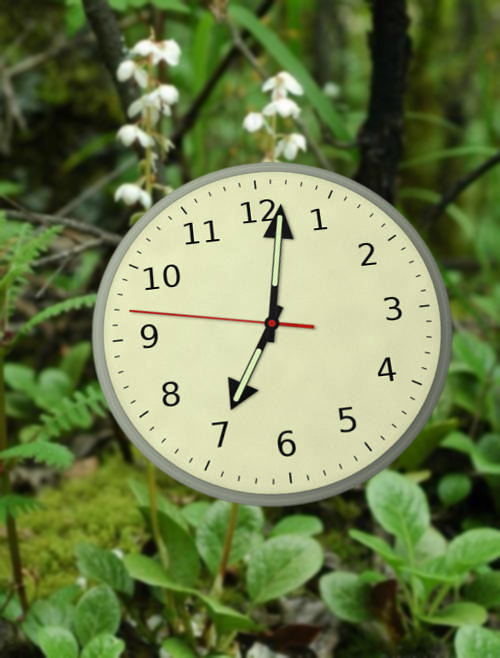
7:01:47
